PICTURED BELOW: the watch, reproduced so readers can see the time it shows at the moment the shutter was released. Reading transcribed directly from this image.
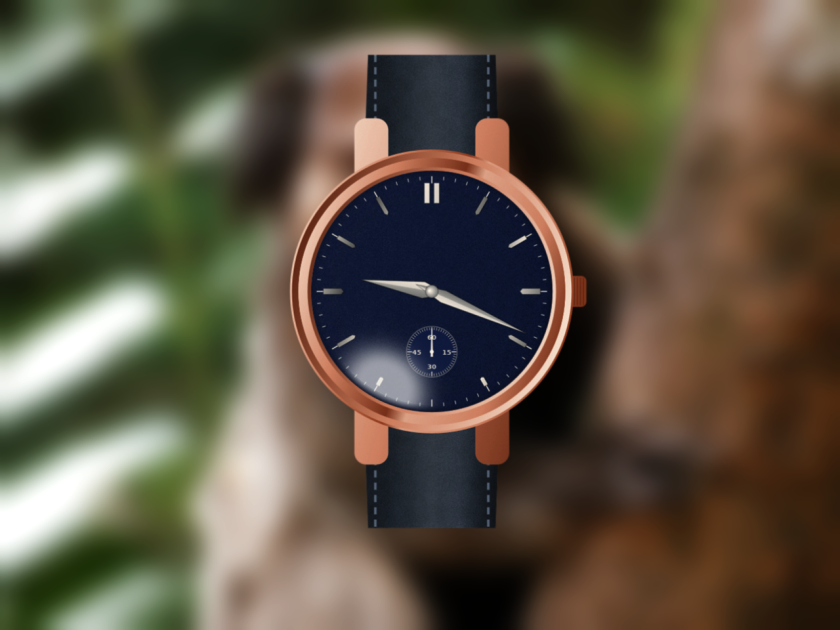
9:19
